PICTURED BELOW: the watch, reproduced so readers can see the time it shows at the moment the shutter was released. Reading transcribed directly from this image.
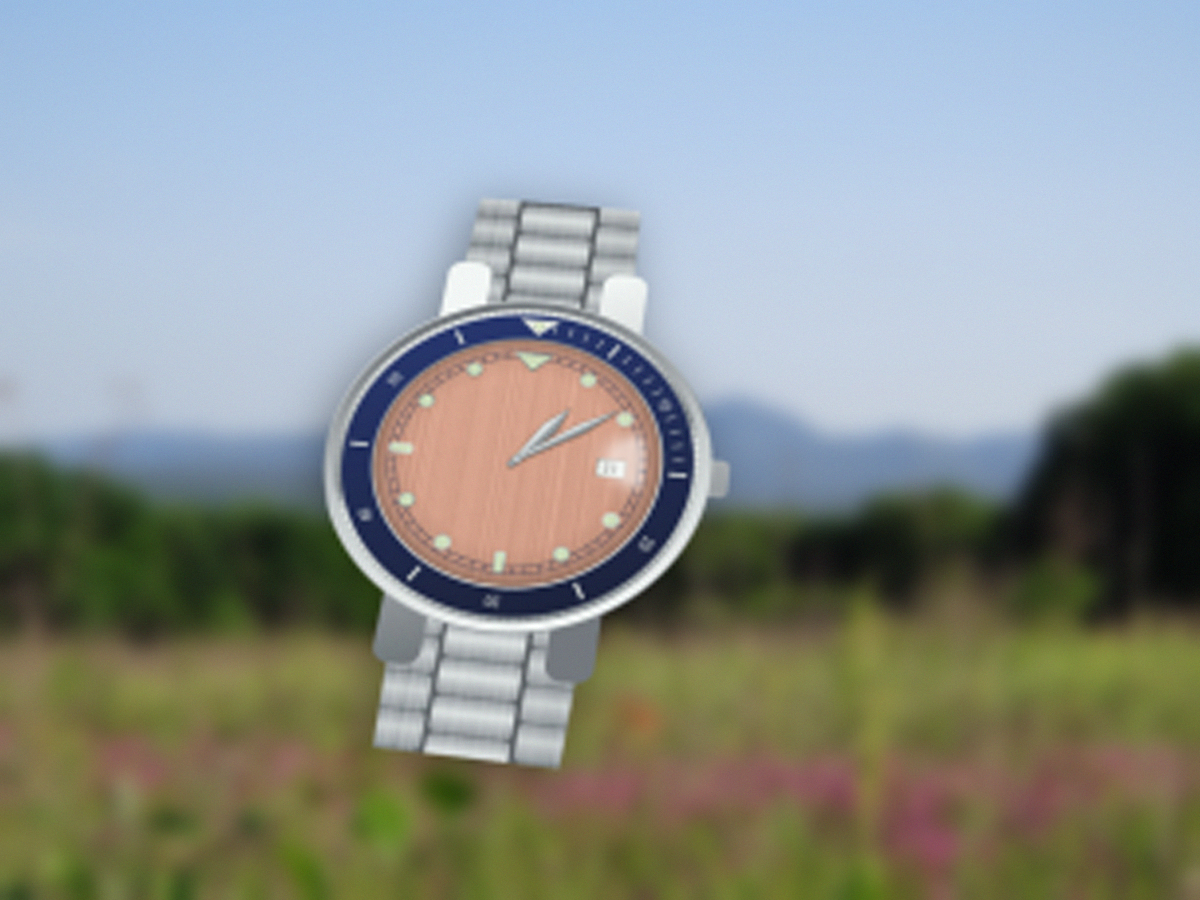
1:09
